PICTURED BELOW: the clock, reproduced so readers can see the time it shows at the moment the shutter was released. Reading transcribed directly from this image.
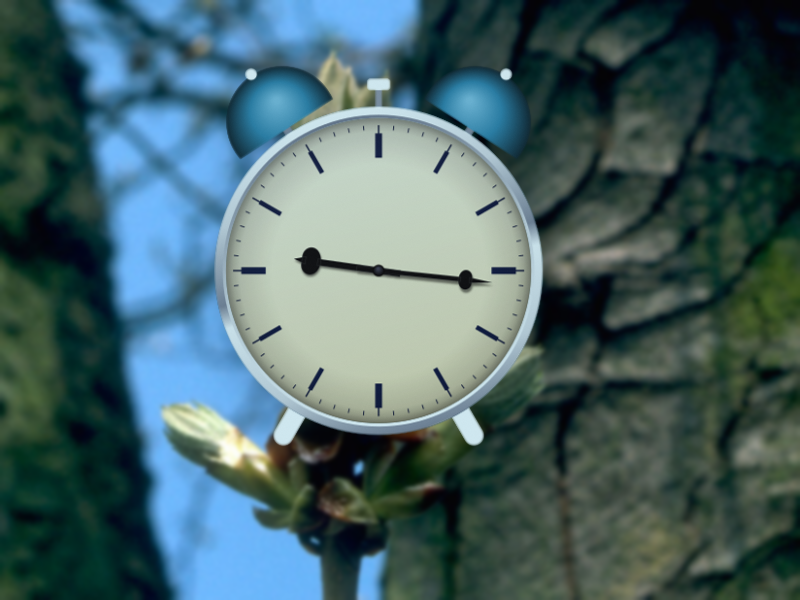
9:16
